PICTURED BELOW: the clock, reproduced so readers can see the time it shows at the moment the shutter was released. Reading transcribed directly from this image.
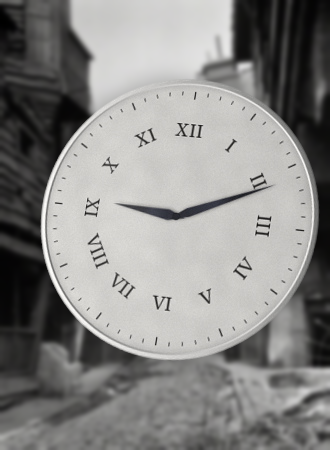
9:11
